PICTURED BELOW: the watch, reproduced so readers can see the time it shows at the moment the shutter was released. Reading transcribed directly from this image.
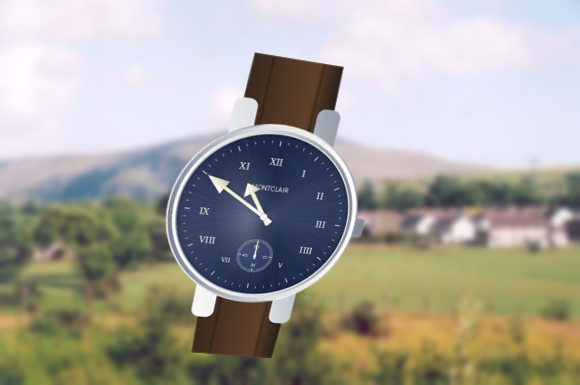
10:50
